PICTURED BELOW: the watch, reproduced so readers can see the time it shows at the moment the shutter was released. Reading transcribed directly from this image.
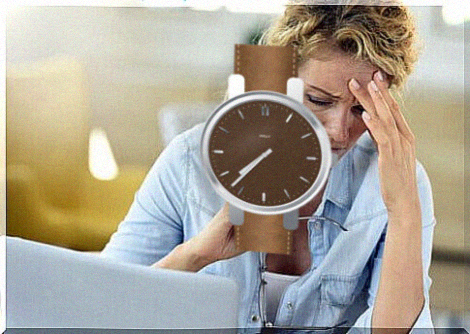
7:37
